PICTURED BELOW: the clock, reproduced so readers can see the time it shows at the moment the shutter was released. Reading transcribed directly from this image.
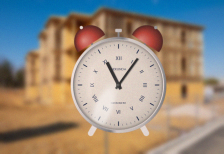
11:06
